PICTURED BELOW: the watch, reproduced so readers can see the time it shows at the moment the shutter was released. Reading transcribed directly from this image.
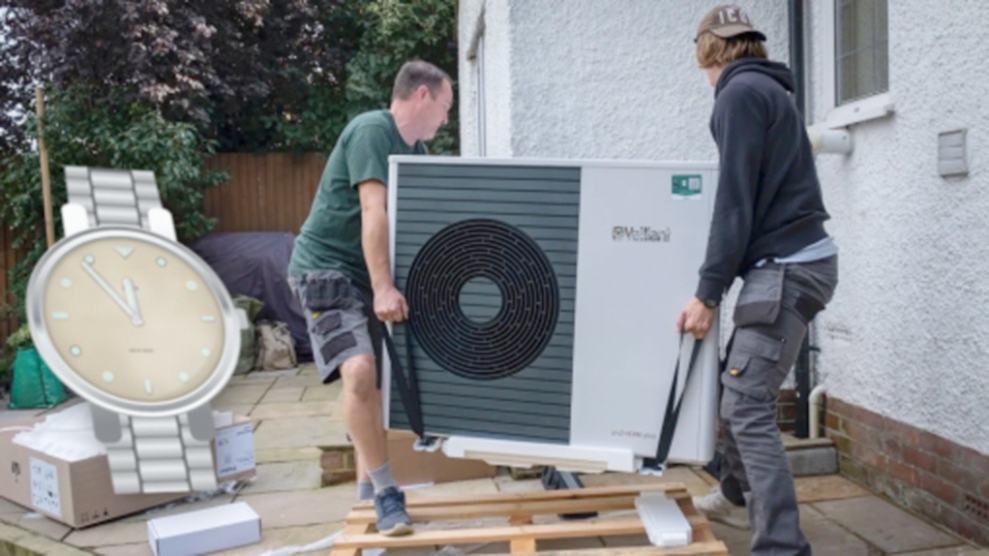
11:54
